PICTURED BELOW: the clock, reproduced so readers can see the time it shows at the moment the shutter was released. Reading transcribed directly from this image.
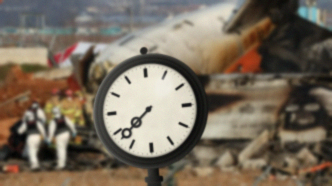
7:38
